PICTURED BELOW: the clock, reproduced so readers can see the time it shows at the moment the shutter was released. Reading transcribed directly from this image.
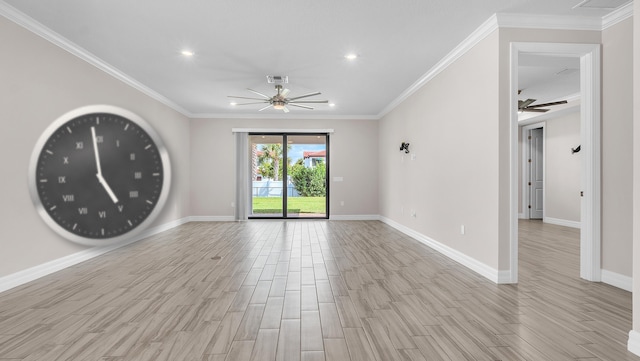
4:59
